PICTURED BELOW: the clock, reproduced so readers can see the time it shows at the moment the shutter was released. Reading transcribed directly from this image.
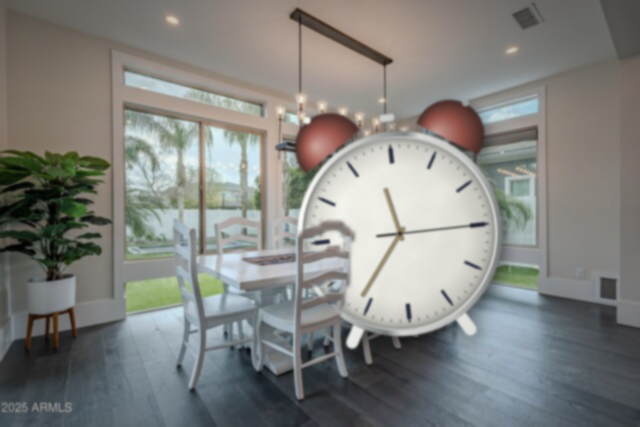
11:36:15
